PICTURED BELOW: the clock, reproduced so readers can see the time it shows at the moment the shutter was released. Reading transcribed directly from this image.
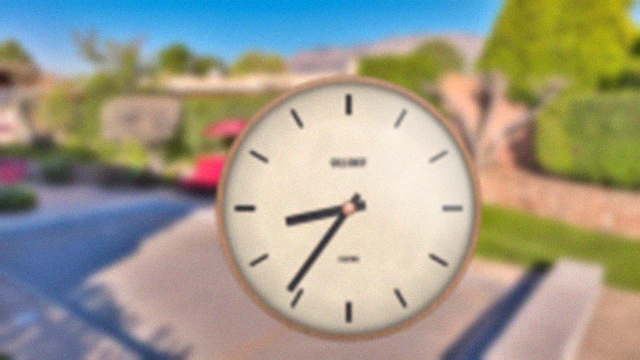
8:36
